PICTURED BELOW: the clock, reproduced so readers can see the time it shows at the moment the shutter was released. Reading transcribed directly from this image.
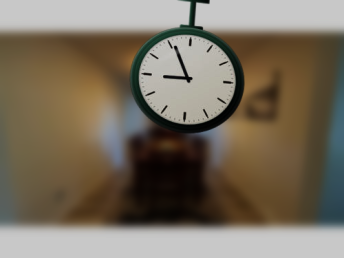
8:56
